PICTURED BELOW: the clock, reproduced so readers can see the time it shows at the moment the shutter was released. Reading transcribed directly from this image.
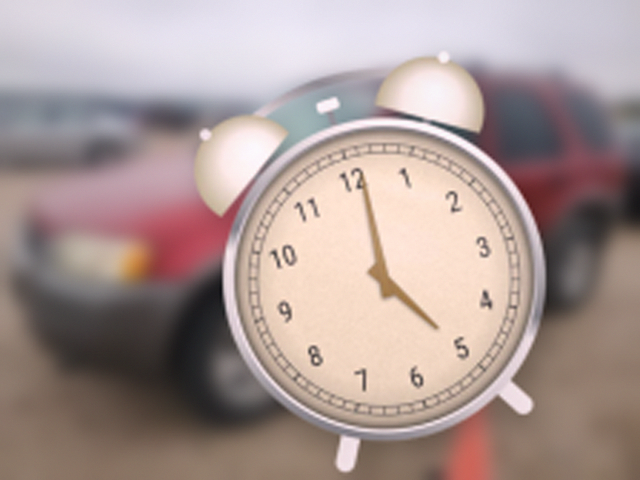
5:01
